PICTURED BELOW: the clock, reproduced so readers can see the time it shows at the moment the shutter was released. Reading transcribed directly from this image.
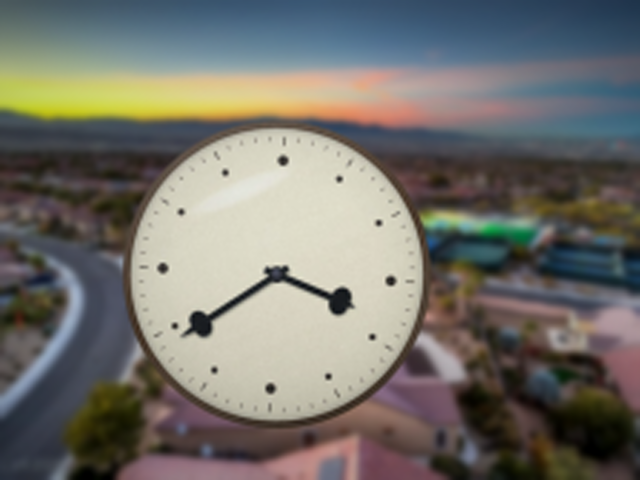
3:39
